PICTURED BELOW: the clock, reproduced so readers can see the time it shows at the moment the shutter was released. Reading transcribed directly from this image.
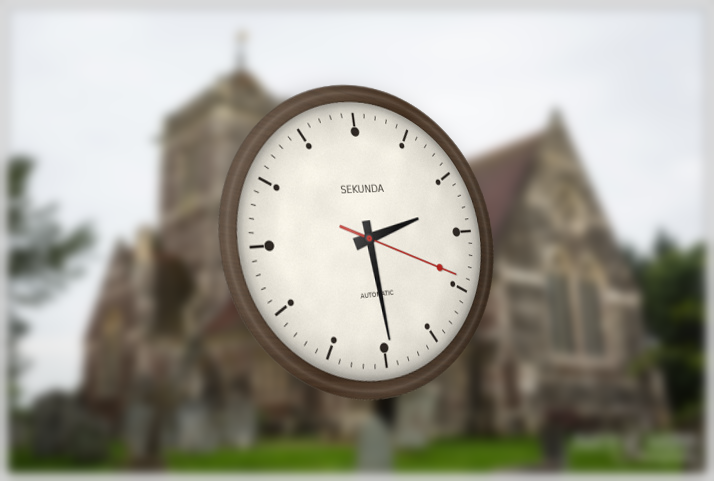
2:29:19
